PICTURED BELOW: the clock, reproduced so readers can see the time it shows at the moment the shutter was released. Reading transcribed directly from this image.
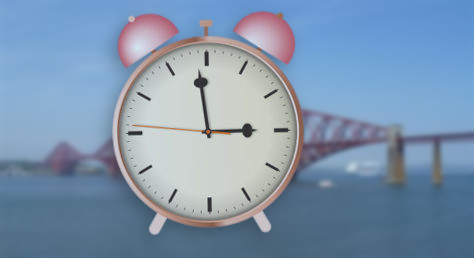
2:58:46
